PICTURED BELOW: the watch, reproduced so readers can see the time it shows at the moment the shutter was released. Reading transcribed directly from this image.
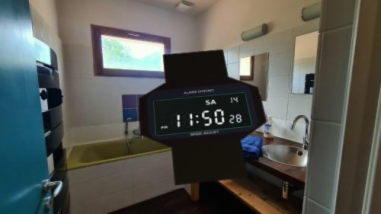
11:50:28
